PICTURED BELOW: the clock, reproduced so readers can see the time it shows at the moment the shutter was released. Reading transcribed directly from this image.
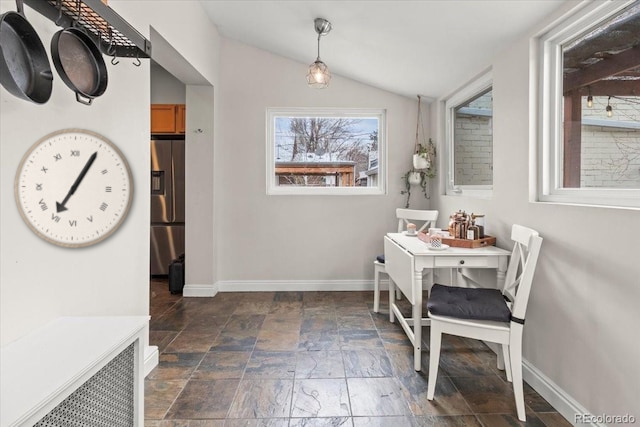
7:05
